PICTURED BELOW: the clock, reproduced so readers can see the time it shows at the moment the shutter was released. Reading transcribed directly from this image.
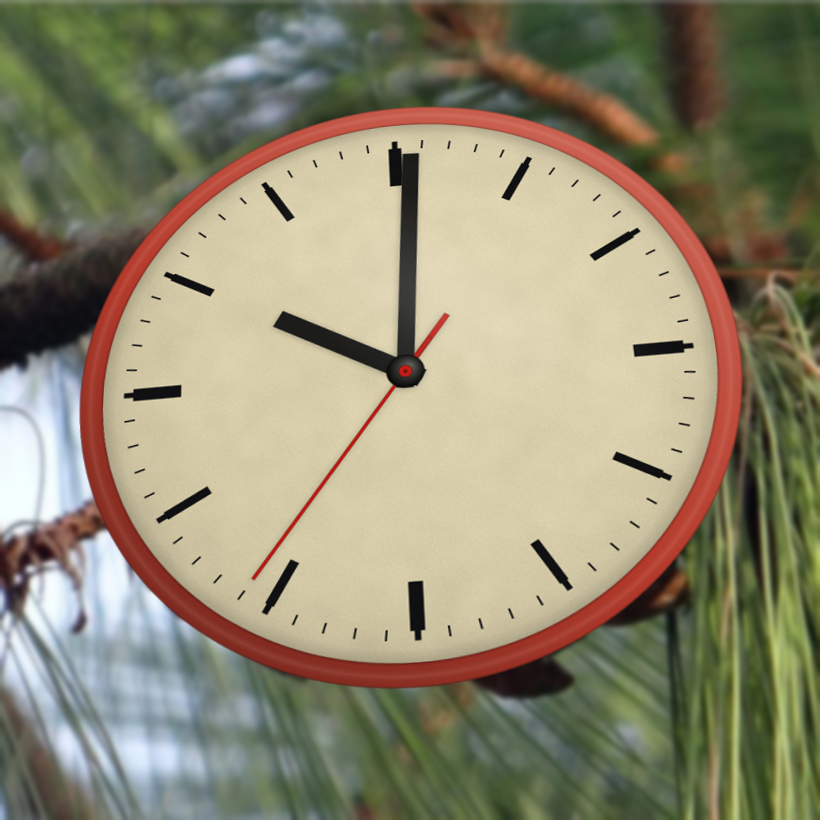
10:00:36
